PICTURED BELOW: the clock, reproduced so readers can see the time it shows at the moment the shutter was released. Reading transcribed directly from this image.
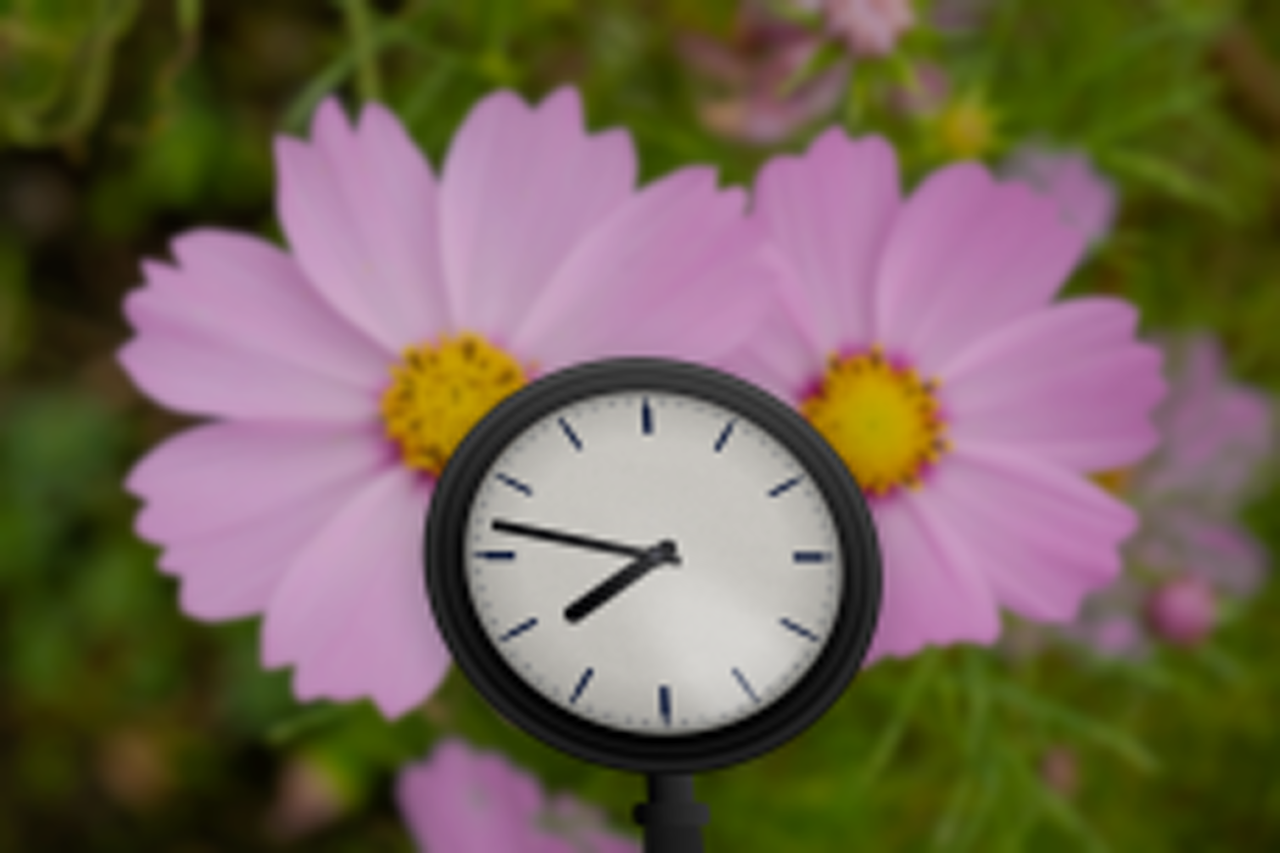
7:47
